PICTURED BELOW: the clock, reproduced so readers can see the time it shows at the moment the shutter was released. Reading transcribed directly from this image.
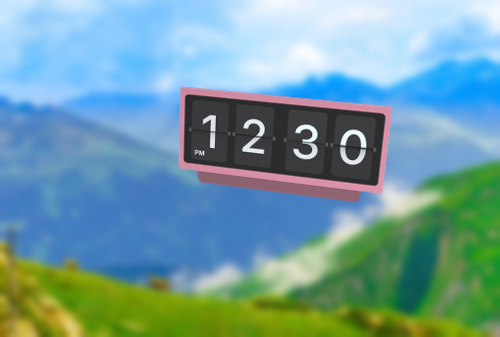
12:30
